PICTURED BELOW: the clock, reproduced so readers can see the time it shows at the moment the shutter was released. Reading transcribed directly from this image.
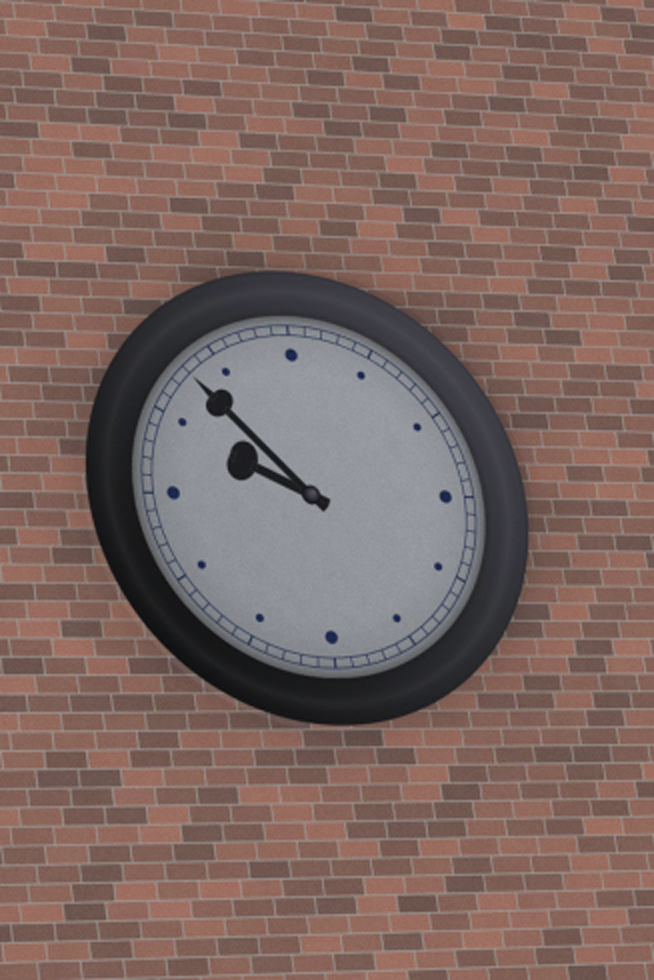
9:53
